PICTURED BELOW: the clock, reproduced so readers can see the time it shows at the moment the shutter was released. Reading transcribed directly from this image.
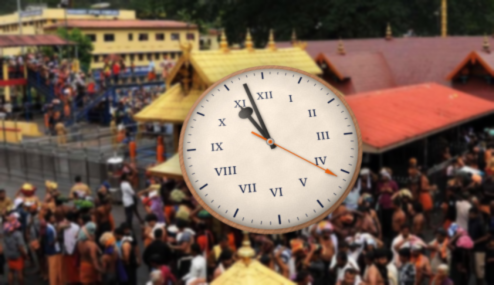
10:57:21
